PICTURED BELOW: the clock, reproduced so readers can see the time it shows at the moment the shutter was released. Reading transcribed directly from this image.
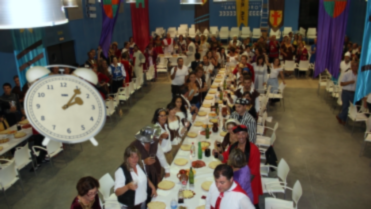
2:06
